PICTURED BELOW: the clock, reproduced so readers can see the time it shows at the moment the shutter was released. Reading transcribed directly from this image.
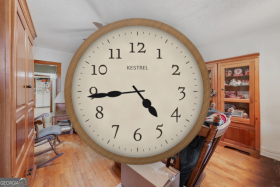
4:44
